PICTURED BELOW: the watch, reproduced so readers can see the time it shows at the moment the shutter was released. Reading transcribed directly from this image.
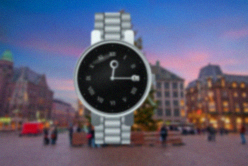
12:15
